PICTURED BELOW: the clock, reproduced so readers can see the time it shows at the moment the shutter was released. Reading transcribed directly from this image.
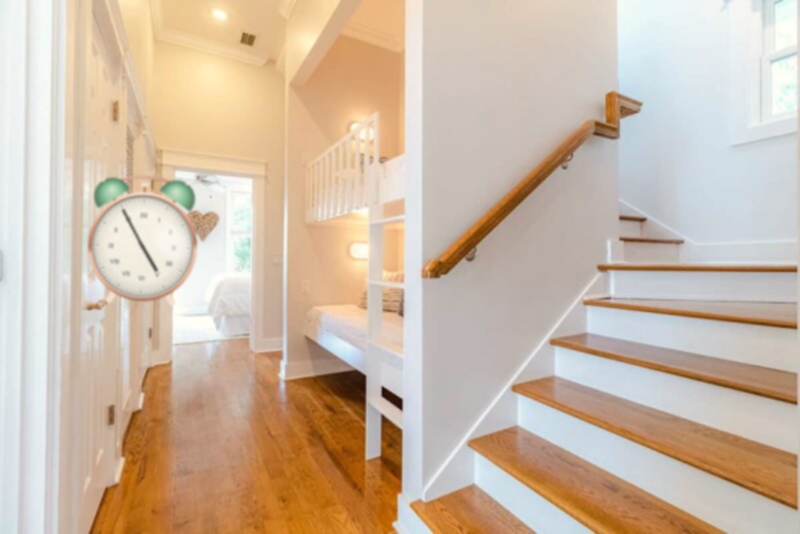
4:55
